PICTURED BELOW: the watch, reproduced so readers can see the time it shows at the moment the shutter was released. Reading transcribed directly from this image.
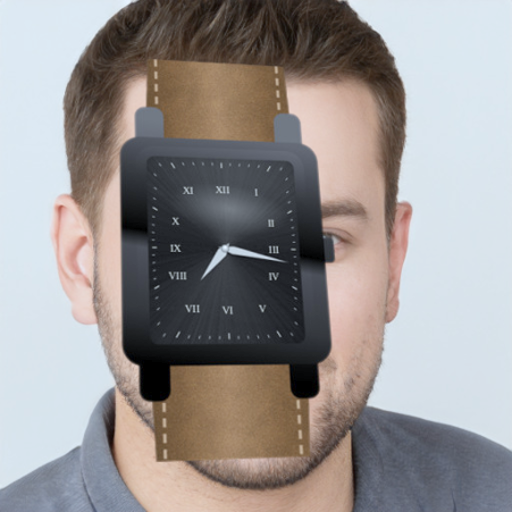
7:17
